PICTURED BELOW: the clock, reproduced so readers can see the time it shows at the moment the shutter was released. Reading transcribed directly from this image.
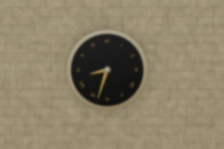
8:33
